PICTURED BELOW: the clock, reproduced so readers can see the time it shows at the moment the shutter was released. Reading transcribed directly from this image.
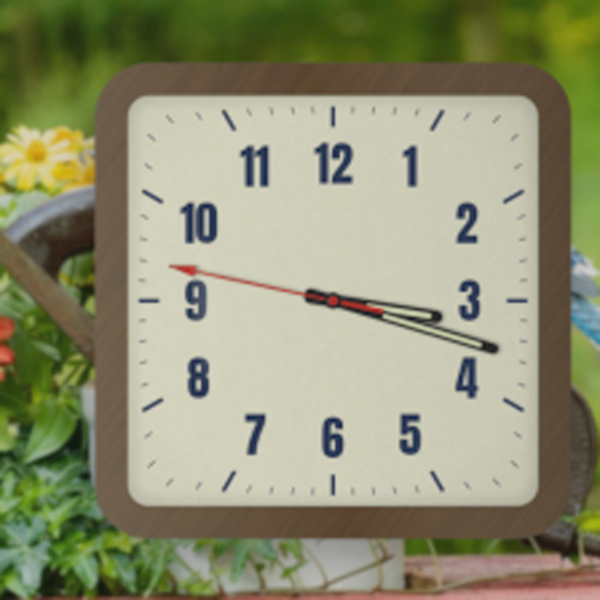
3:17:47
